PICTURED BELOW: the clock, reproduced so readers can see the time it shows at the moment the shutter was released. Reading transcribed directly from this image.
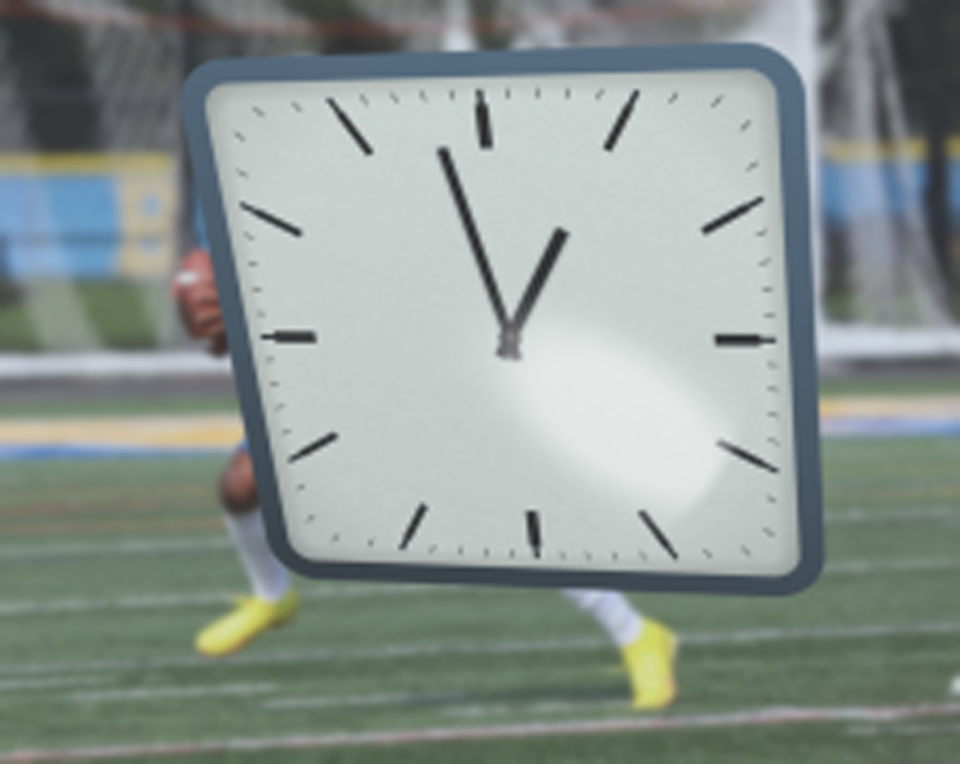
12:58
